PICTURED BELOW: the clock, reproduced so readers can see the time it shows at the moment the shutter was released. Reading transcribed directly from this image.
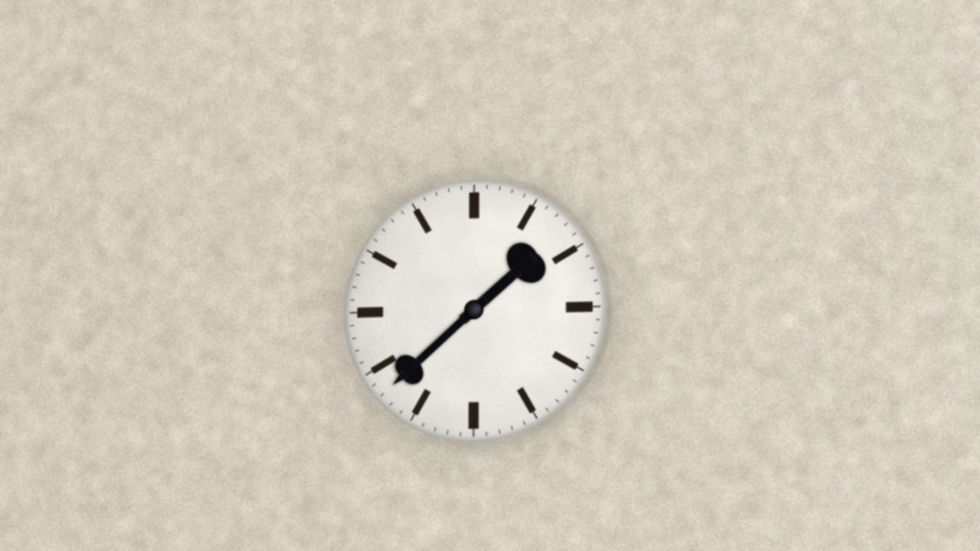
1:38
